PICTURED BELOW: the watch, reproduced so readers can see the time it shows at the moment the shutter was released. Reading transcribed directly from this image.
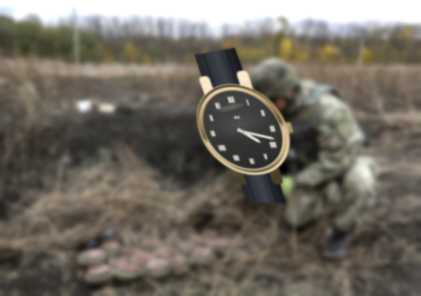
4:18
